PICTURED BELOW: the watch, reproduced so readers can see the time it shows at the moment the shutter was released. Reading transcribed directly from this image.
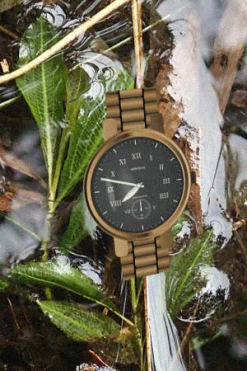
7:48
